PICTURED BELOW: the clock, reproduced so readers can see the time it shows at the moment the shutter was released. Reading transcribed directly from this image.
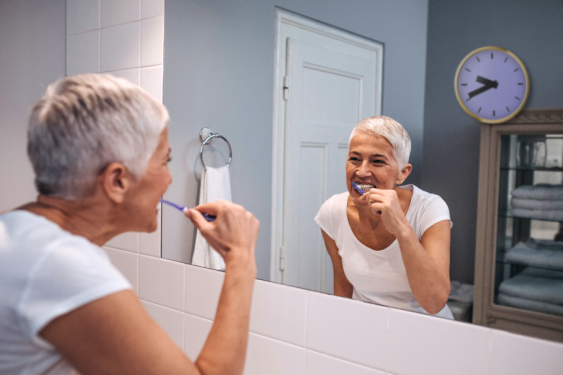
9:41
